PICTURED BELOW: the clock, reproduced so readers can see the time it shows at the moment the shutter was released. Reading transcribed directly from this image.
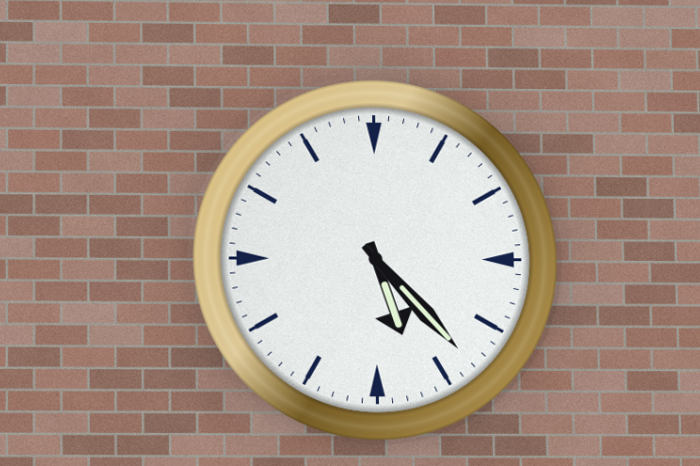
5:23
